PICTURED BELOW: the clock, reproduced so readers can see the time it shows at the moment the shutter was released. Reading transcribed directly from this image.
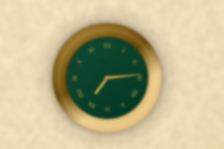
7:14
